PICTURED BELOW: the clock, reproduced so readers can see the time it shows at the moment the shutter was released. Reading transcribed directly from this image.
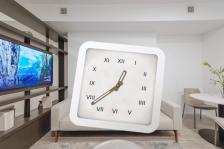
12:38
